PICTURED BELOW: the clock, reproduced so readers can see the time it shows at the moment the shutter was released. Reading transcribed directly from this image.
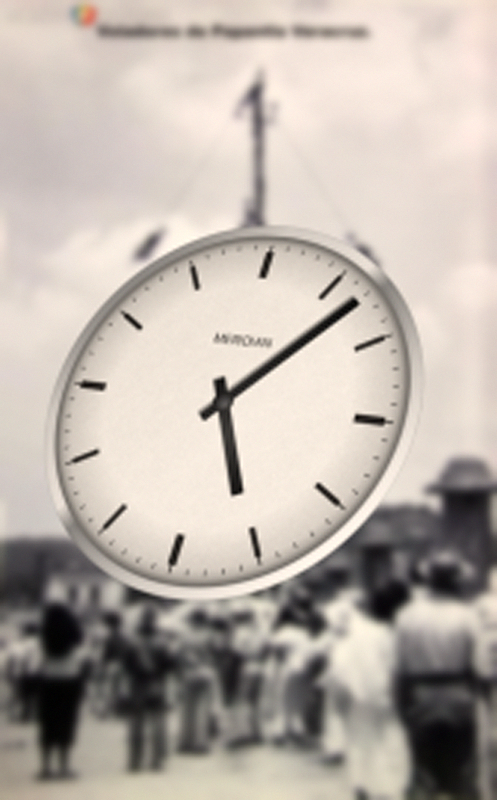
5:07
